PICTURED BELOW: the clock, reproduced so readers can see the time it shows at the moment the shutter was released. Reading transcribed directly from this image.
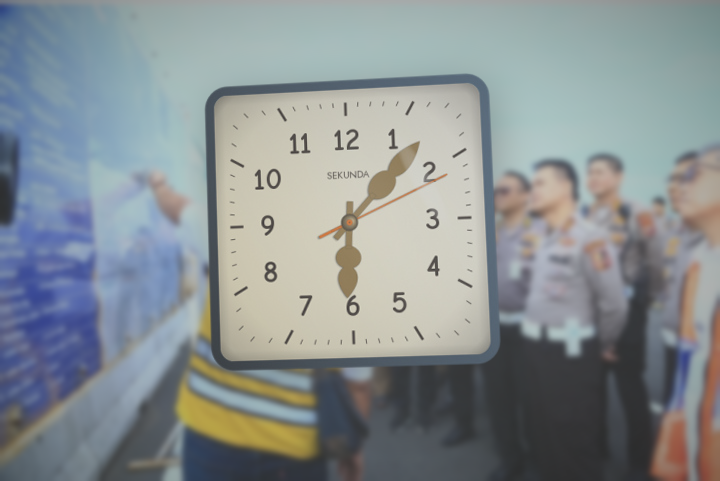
6:07:11
